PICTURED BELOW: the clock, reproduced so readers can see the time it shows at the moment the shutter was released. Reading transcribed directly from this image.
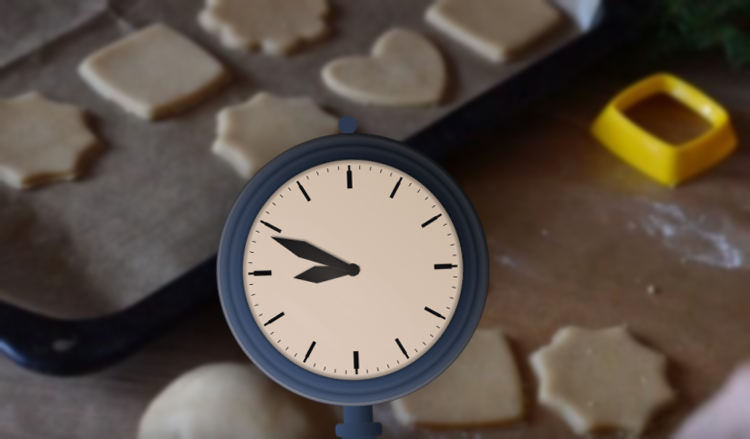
8:49
